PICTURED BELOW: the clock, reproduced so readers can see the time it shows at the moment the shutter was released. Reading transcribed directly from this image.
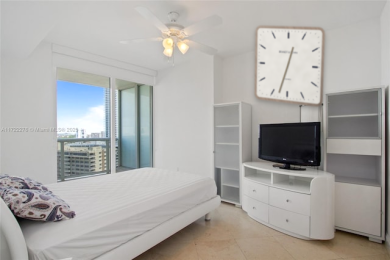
12:33
